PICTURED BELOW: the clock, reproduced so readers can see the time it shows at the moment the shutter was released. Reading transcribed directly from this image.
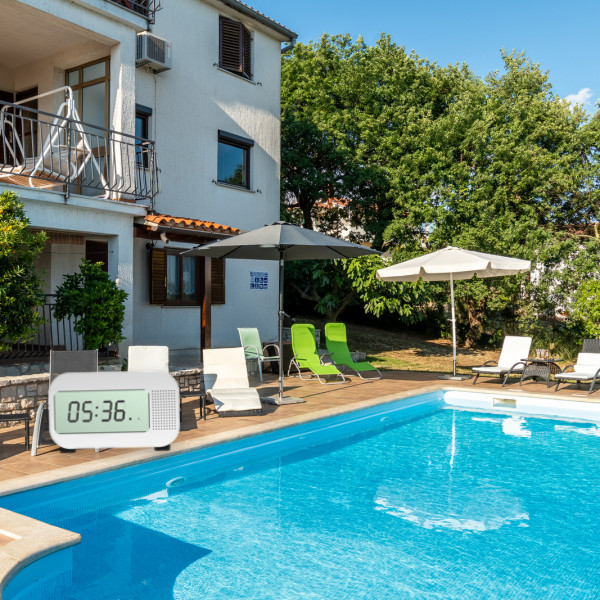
5:36
